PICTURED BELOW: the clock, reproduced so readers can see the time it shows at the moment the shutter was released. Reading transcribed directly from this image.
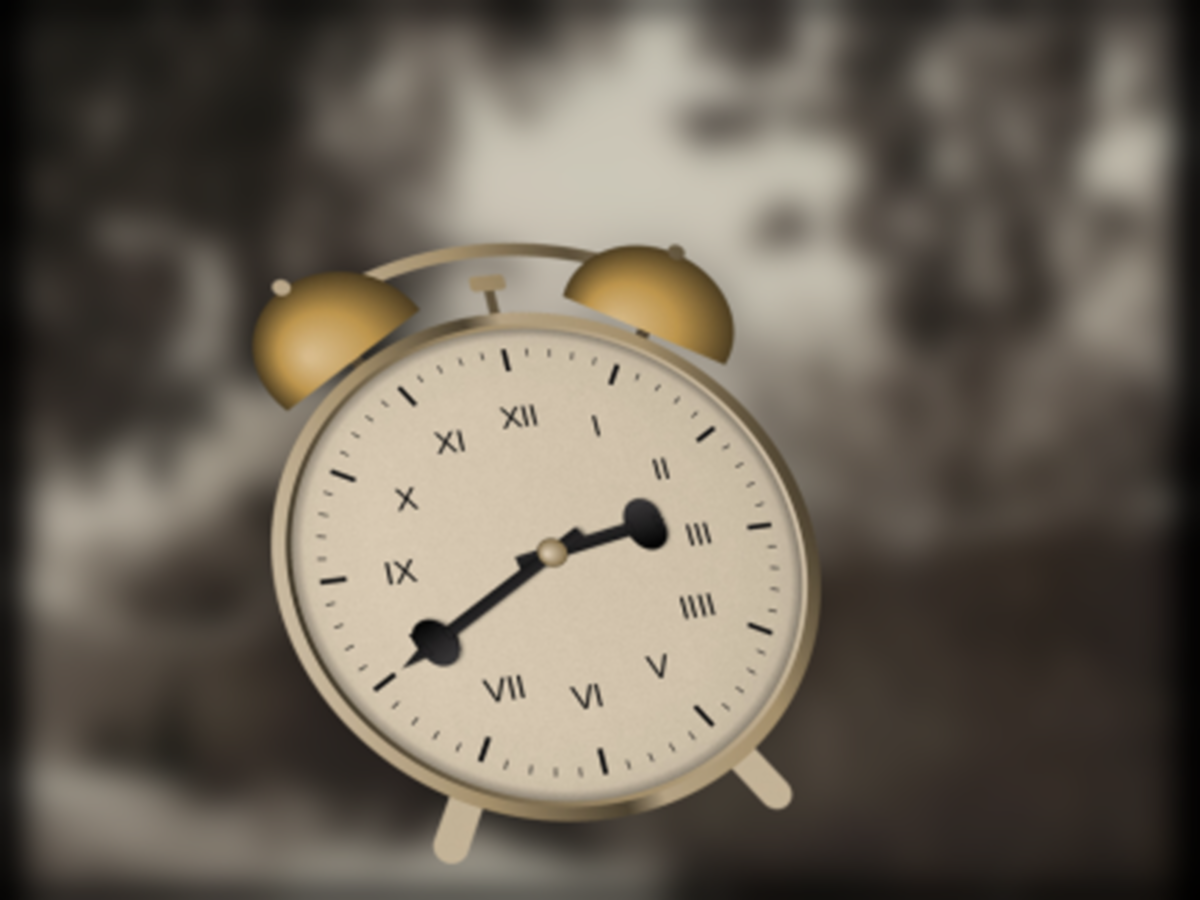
2:40
